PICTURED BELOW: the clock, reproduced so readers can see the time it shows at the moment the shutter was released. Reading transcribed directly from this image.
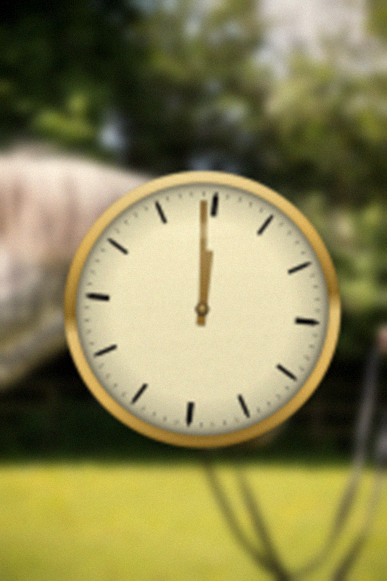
11:59
